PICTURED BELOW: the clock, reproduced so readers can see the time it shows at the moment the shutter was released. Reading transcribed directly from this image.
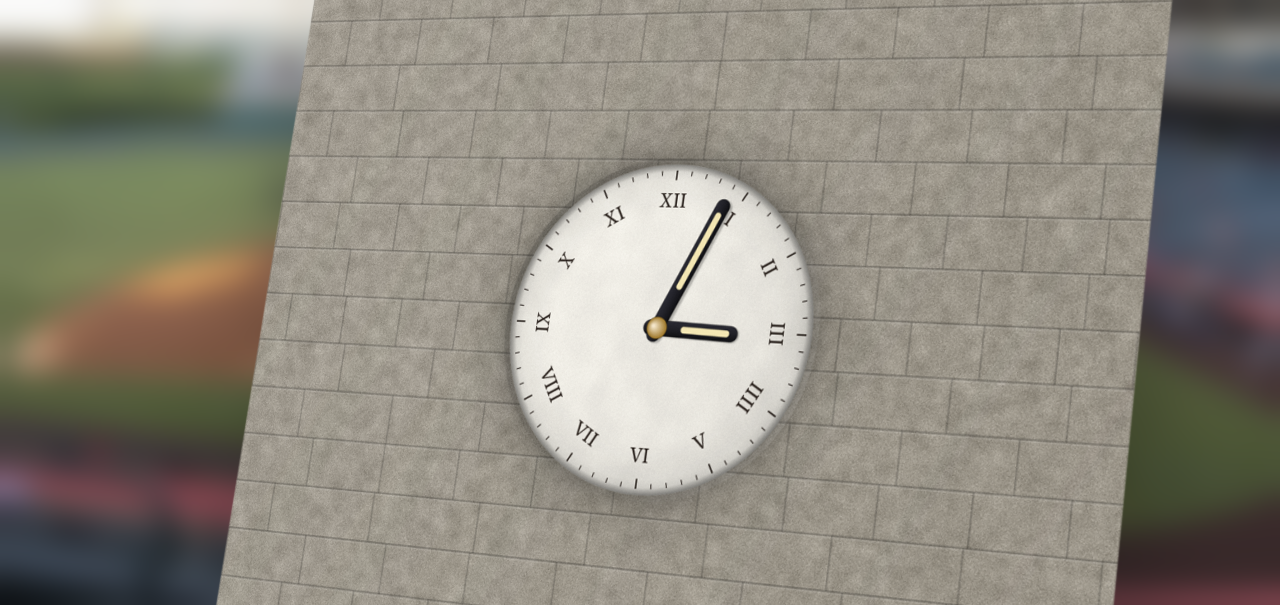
3:04
